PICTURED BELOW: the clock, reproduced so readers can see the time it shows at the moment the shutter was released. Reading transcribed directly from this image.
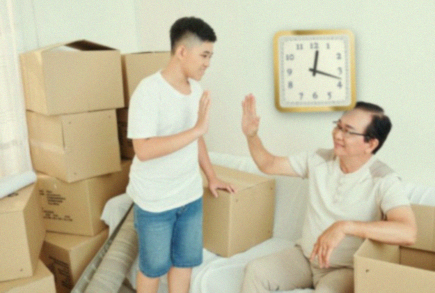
12:18
